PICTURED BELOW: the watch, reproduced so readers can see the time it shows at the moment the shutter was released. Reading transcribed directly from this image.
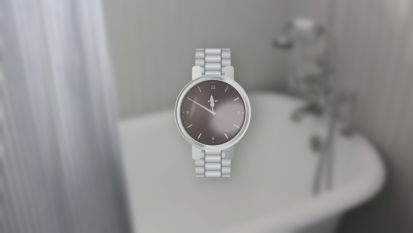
11:50
